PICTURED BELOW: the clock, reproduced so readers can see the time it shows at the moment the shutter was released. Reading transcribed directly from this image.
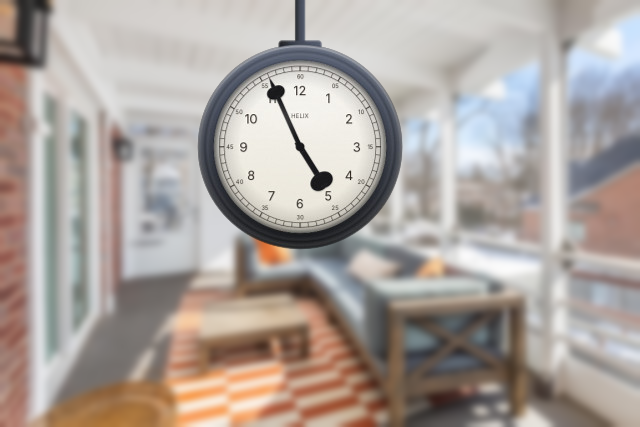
4:56
